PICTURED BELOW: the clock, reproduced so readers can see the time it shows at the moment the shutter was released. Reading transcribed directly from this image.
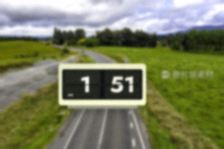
1:51
